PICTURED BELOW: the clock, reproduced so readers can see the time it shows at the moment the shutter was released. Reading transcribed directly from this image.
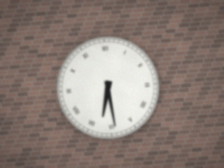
6:29
